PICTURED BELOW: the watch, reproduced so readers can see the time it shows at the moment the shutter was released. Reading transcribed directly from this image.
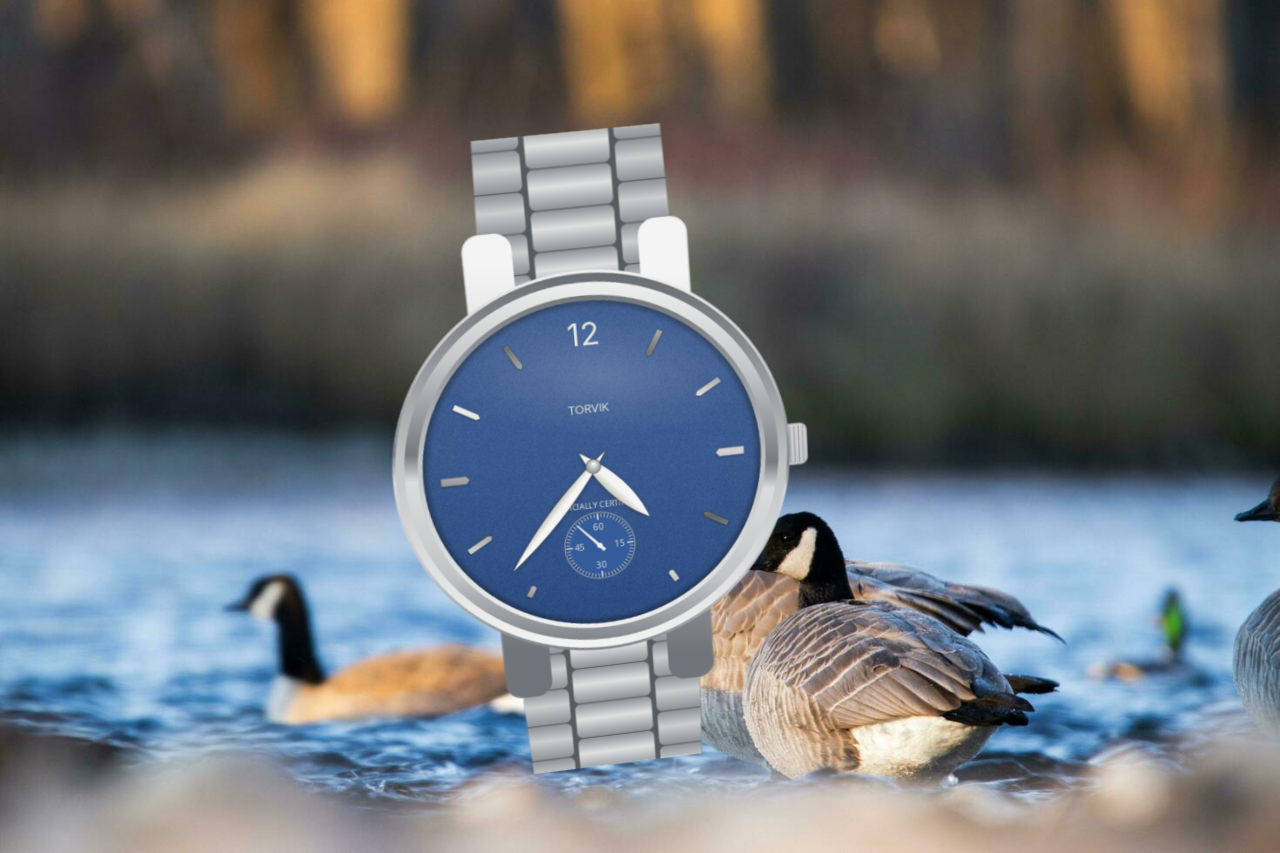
4:36:53
